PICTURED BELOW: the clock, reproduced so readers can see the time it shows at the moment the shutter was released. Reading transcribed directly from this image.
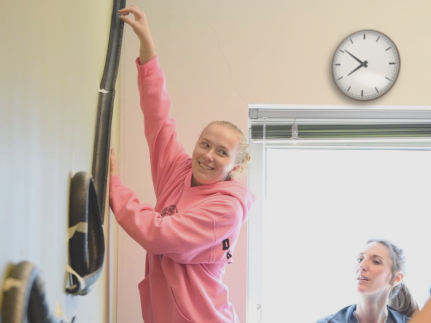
7:51
